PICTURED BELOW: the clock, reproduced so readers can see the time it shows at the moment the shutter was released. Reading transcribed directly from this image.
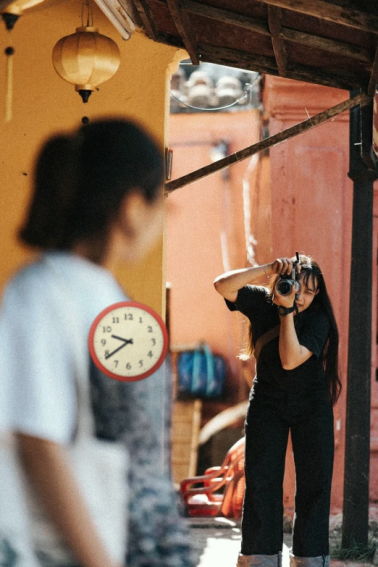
9:39
